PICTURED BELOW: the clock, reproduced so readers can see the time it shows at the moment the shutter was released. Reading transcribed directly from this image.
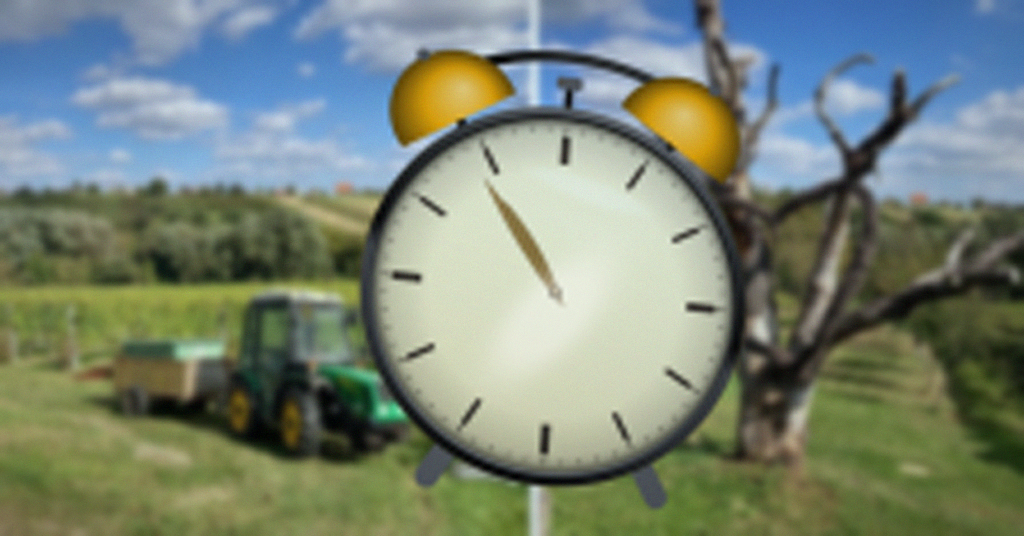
10:54
